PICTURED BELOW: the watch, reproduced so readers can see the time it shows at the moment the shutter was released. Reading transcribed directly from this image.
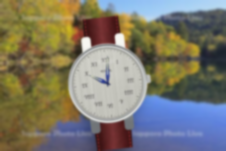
10:01
